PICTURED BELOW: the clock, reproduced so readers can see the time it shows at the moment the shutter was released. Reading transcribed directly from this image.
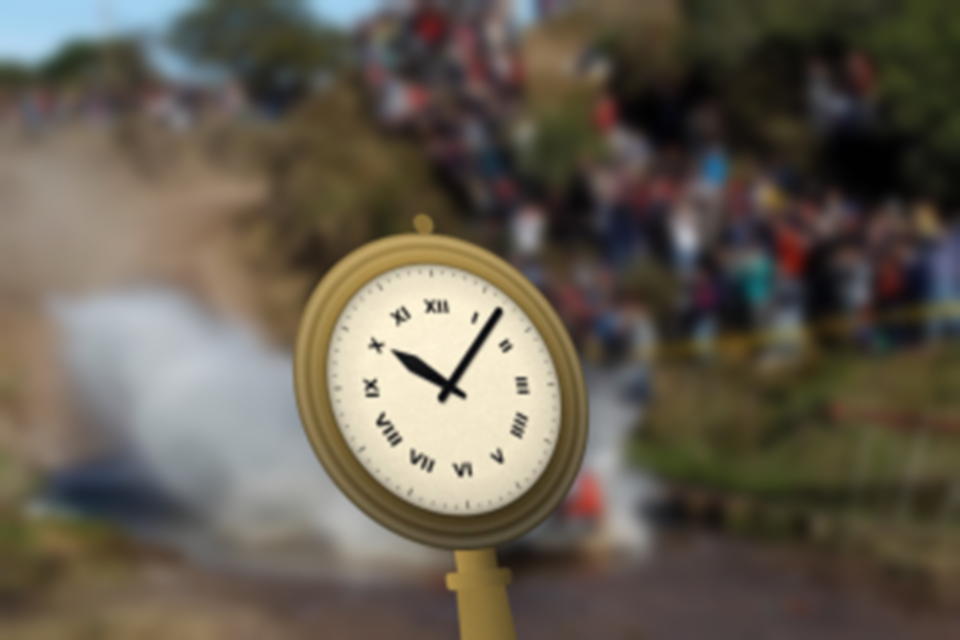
10:07
